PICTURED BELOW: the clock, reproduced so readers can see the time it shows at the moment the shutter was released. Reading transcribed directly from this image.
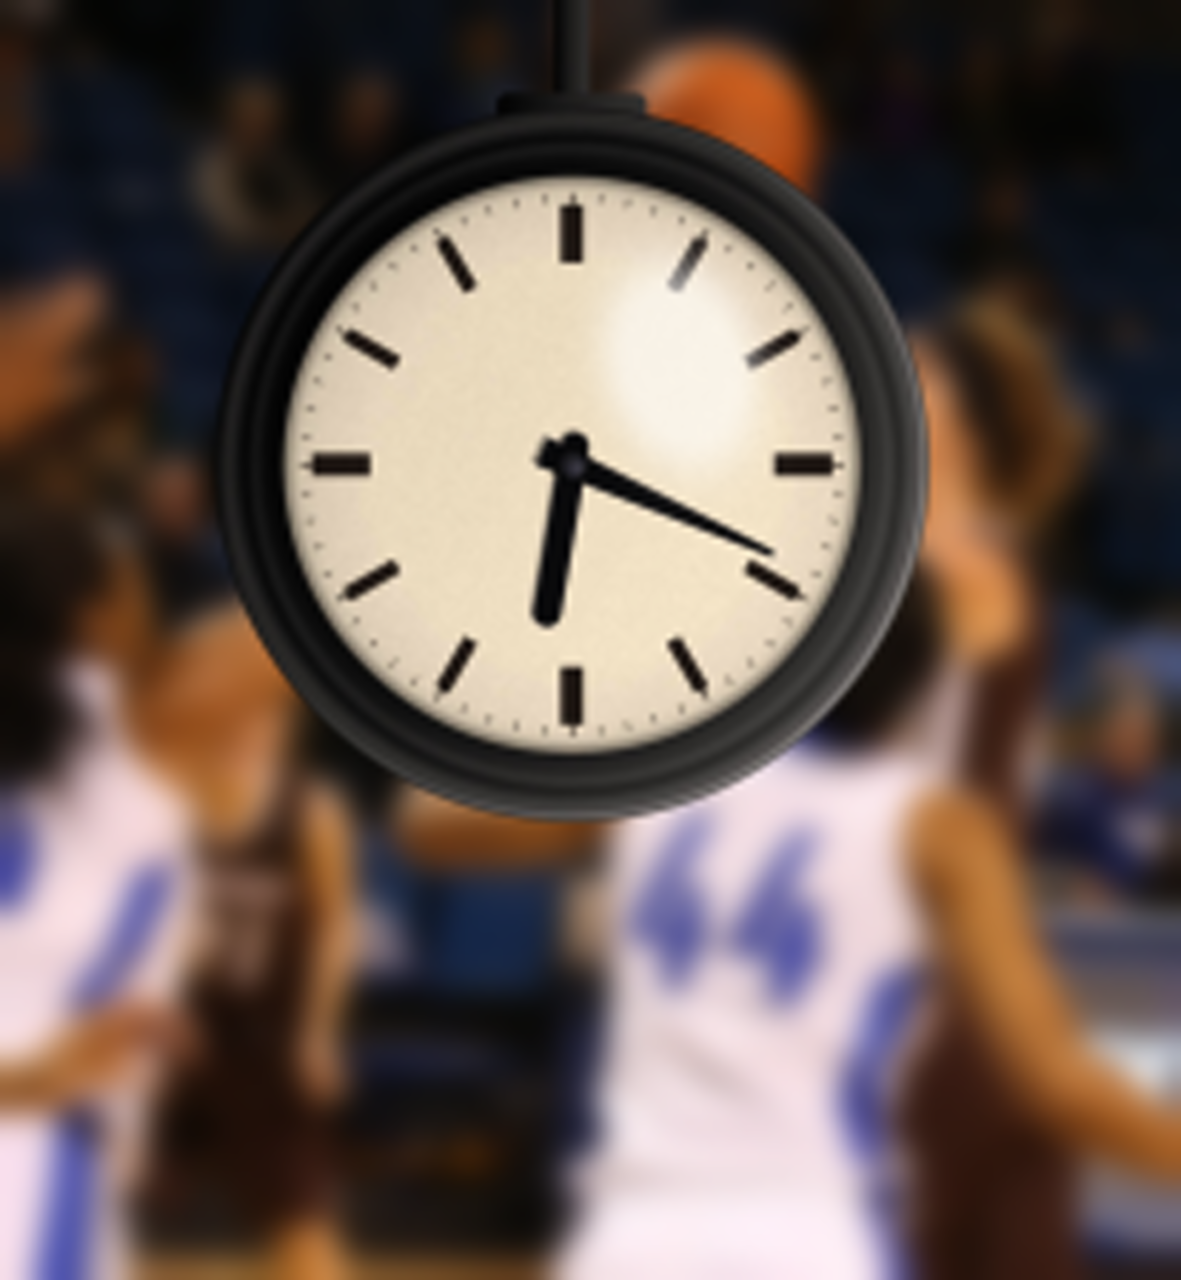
6:19
